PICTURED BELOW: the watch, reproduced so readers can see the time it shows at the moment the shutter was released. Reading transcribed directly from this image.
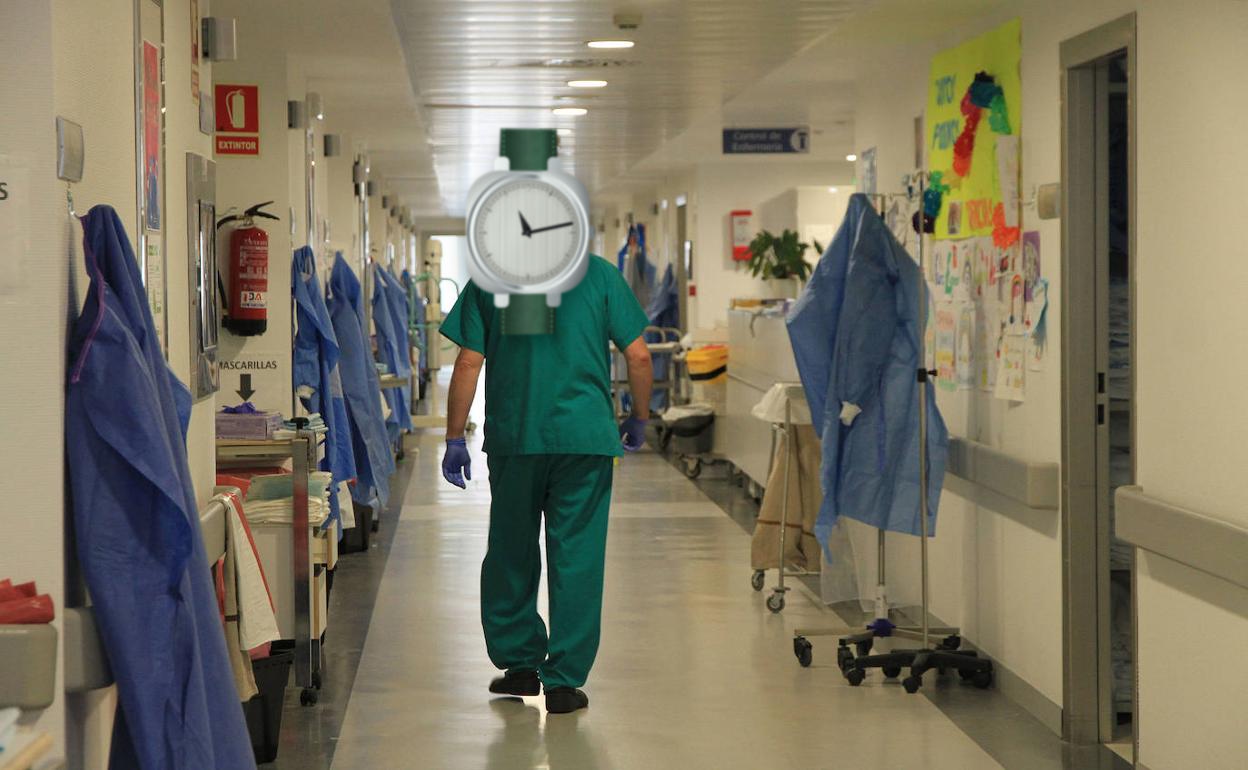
11:13
